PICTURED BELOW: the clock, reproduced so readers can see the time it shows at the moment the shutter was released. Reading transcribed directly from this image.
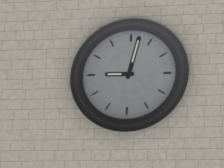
9:02
